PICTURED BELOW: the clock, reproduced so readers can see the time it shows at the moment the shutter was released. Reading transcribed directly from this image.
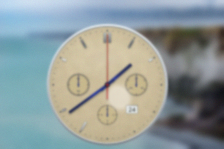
1:39
